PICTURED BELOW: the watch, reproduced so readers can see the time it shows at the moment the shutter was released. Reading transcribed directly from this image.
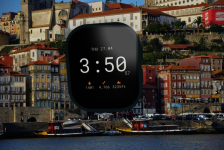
3:50
